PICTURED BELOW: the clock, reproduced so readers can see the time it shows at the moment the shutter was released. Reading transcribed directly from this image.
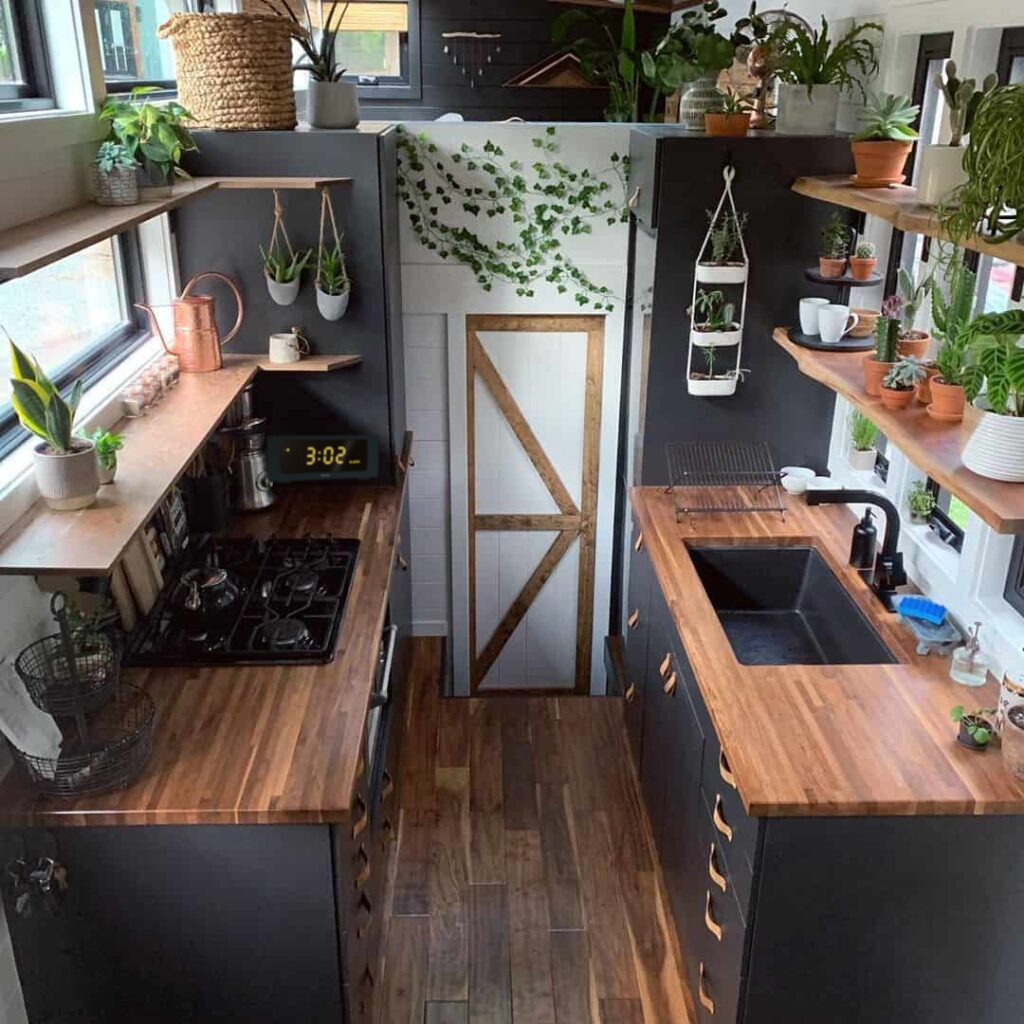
3:02
